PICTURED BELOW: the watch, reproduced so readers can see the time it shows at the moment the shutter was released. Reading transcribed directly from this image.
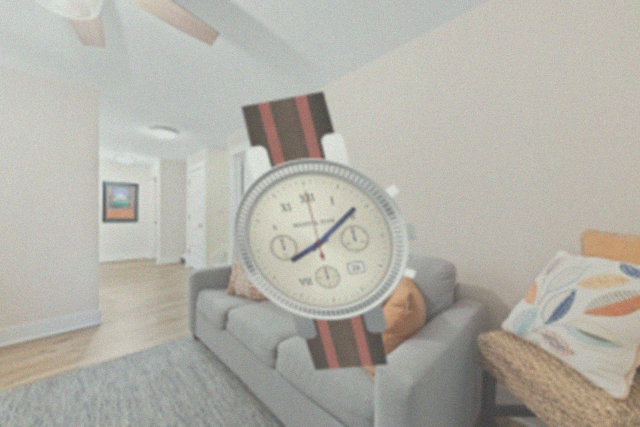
8:09
